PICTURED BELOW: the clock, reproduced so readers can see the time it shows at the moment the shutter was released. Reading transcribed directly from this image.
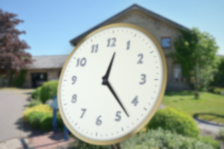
12:23
